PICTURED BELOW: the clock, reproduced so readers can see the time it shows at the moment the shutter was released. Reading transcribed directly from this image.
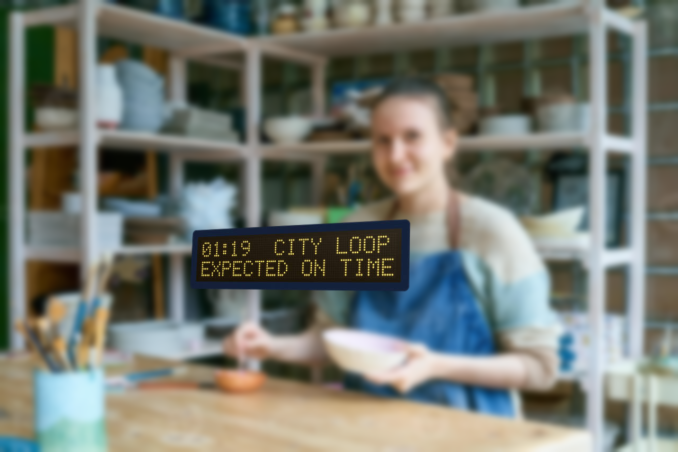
1:19
